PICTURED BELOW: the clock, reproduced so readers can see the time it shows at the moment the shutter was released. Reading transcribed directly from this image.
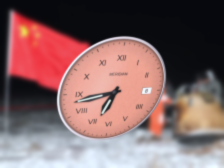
6:43
